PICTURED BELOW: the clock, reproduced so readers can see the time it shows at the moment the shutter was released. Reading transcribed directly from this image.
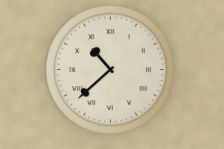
10:38
